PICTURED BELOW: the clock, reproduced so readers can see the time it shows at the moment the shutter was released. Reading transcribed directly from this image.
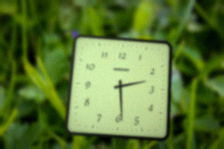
2:29
